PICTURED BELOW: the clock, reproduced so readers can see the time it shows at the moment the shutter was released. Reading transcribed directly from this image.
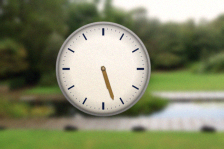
5:27
